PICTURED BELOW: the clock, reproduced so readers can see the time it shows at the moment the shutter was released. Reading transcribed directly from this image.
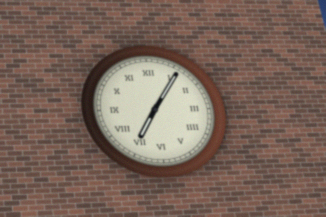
7:06
